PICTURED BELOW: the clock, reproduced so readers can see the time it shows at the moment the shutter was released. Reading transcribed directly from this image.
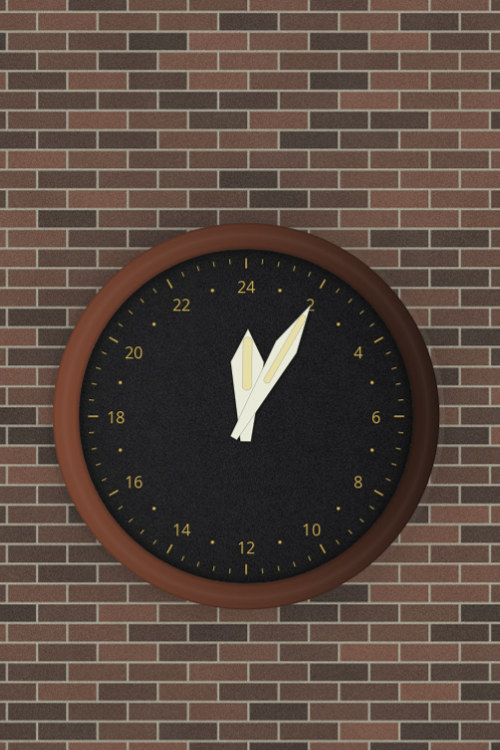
0:05
